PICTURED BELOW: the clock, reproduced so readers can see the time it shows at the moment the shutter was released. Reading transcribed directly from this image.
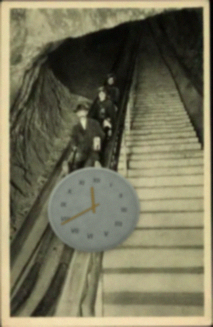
11:39
